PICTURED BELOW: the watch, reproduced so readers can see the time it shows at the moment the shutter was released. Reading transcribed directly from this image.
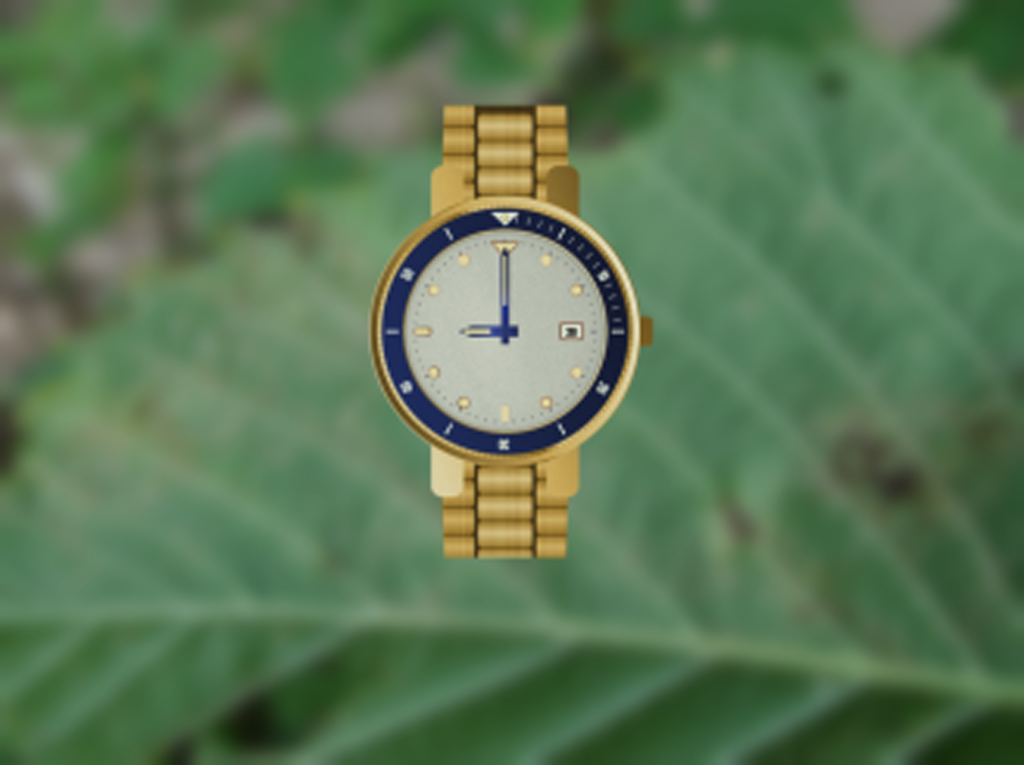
9:00
